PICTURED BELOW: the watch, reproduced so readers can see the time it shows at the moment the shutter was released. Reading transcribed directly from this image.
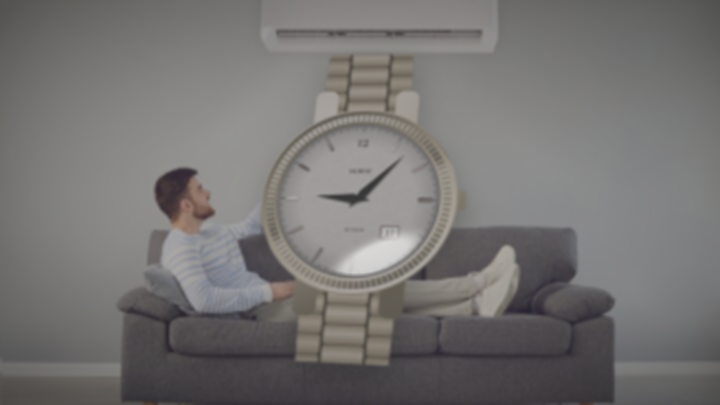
9:07
